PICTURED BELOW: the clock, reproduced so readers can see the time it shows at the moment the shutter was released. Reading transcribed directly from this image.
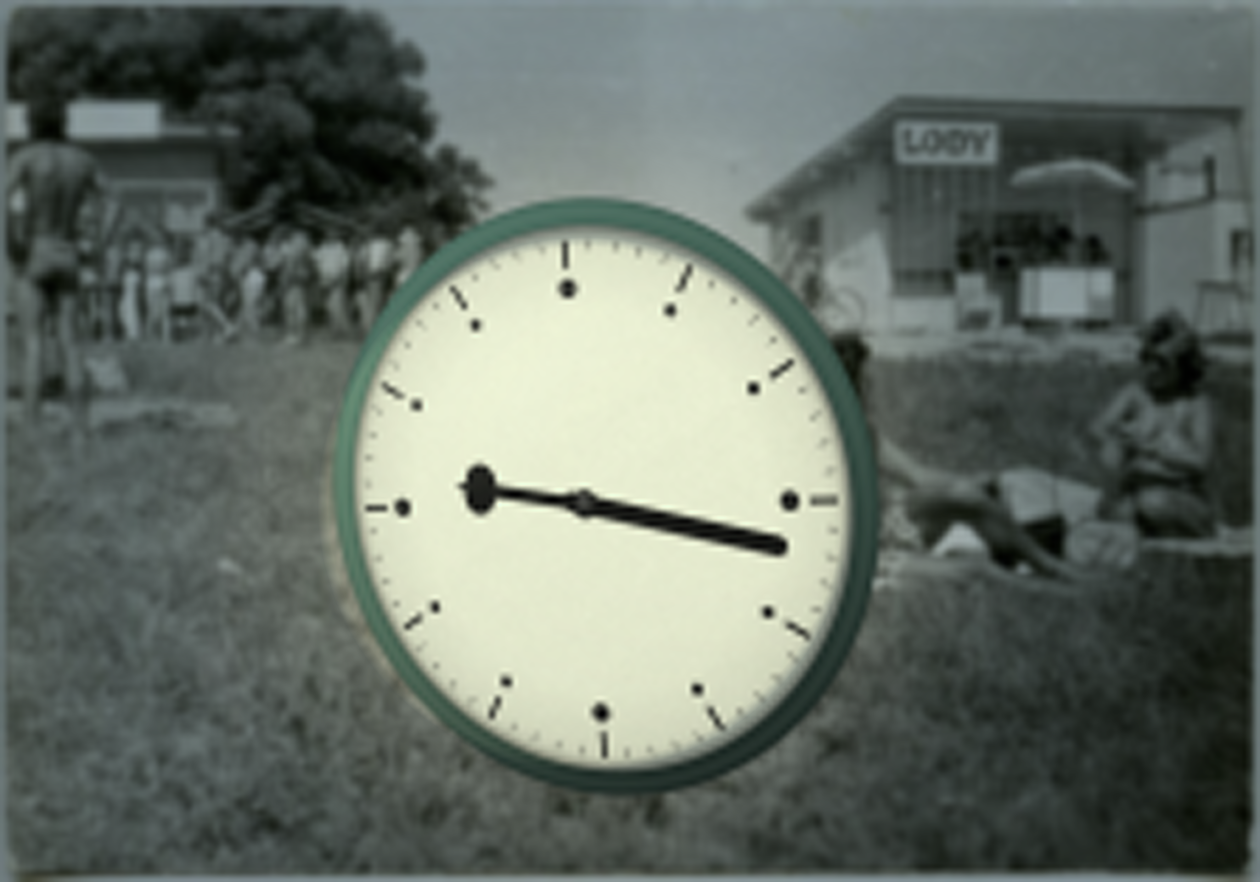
9:17
